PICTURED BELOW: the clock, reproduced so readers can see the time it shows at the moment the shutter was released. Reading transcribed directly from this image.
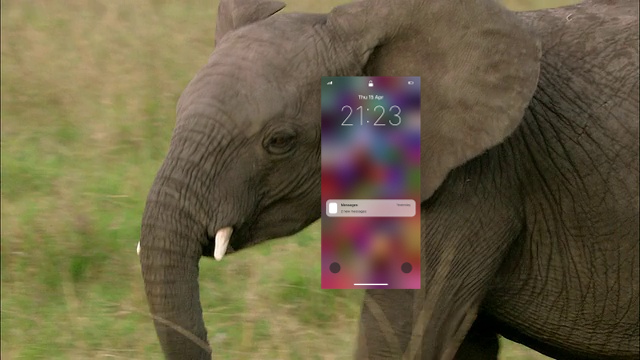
21:23
